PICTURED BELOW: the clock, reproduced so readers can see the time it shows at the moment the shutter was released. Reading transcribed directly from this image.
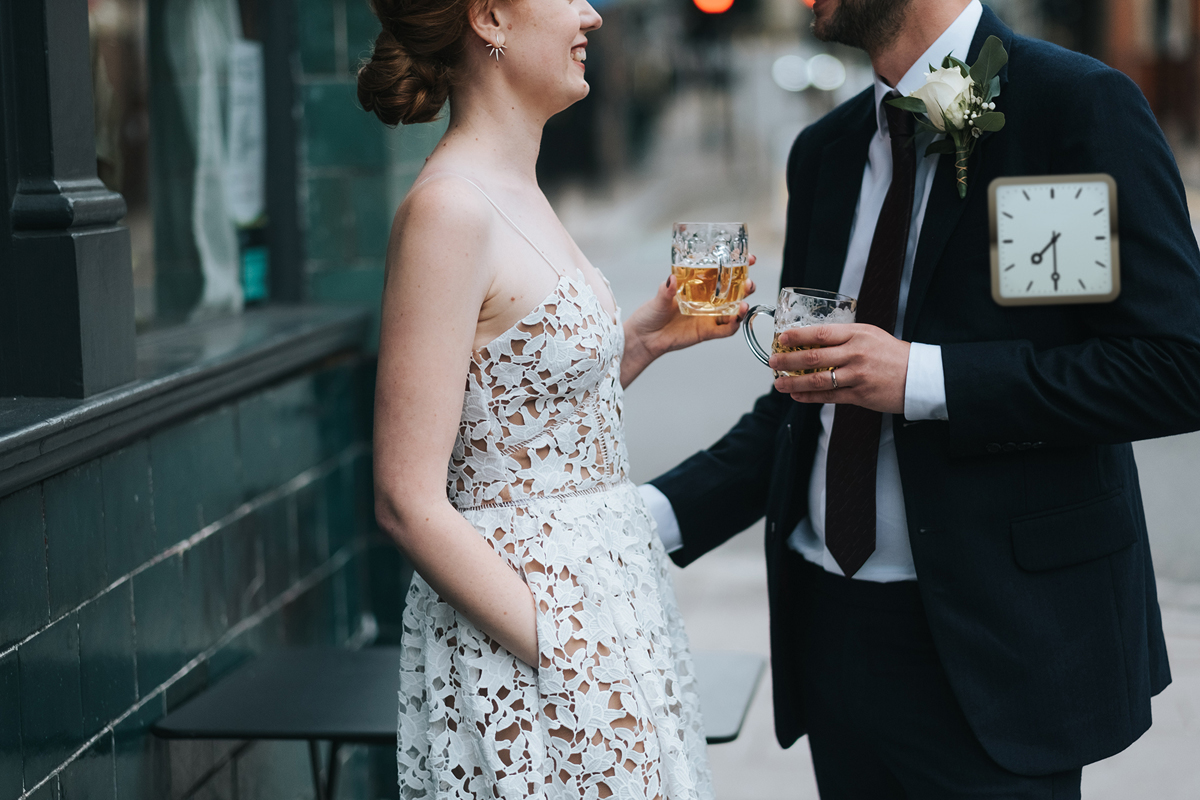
7:30
